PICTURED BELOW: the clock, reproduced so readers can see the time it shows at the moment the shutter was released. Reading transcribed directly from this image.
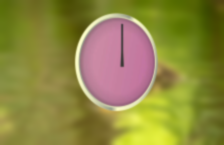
12:00
